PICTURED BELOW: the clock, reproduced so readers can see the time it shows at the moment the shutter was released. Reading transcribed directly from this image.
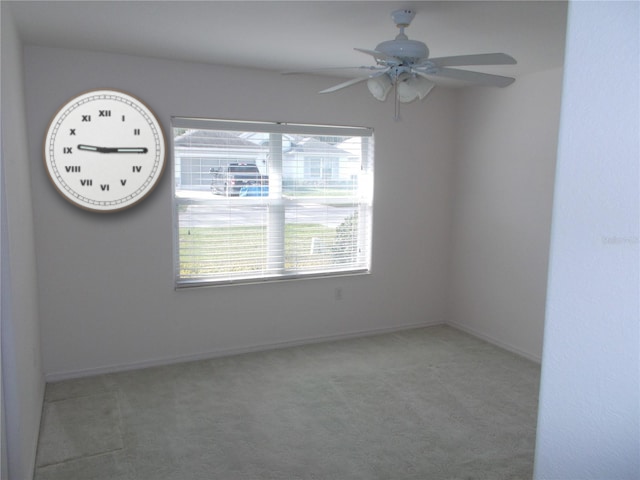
9:15
